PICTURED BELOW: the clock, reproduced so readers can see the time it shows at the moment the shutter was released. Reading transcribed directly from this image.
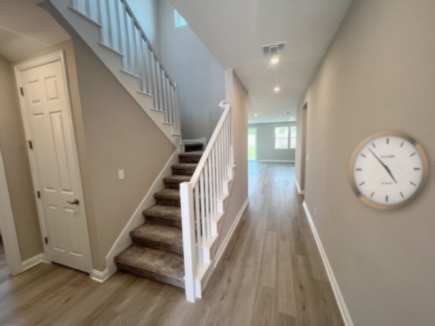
4:53
